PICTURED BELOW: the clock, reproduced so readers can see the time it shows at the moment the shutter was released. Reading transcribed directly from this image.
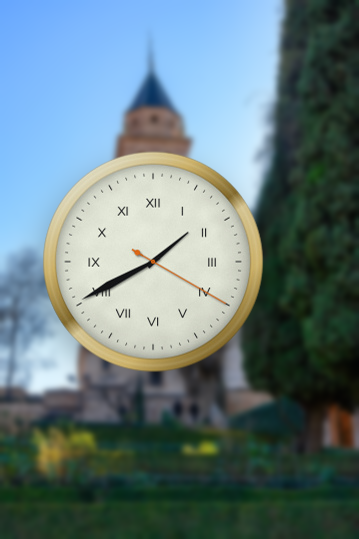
1:40:20
